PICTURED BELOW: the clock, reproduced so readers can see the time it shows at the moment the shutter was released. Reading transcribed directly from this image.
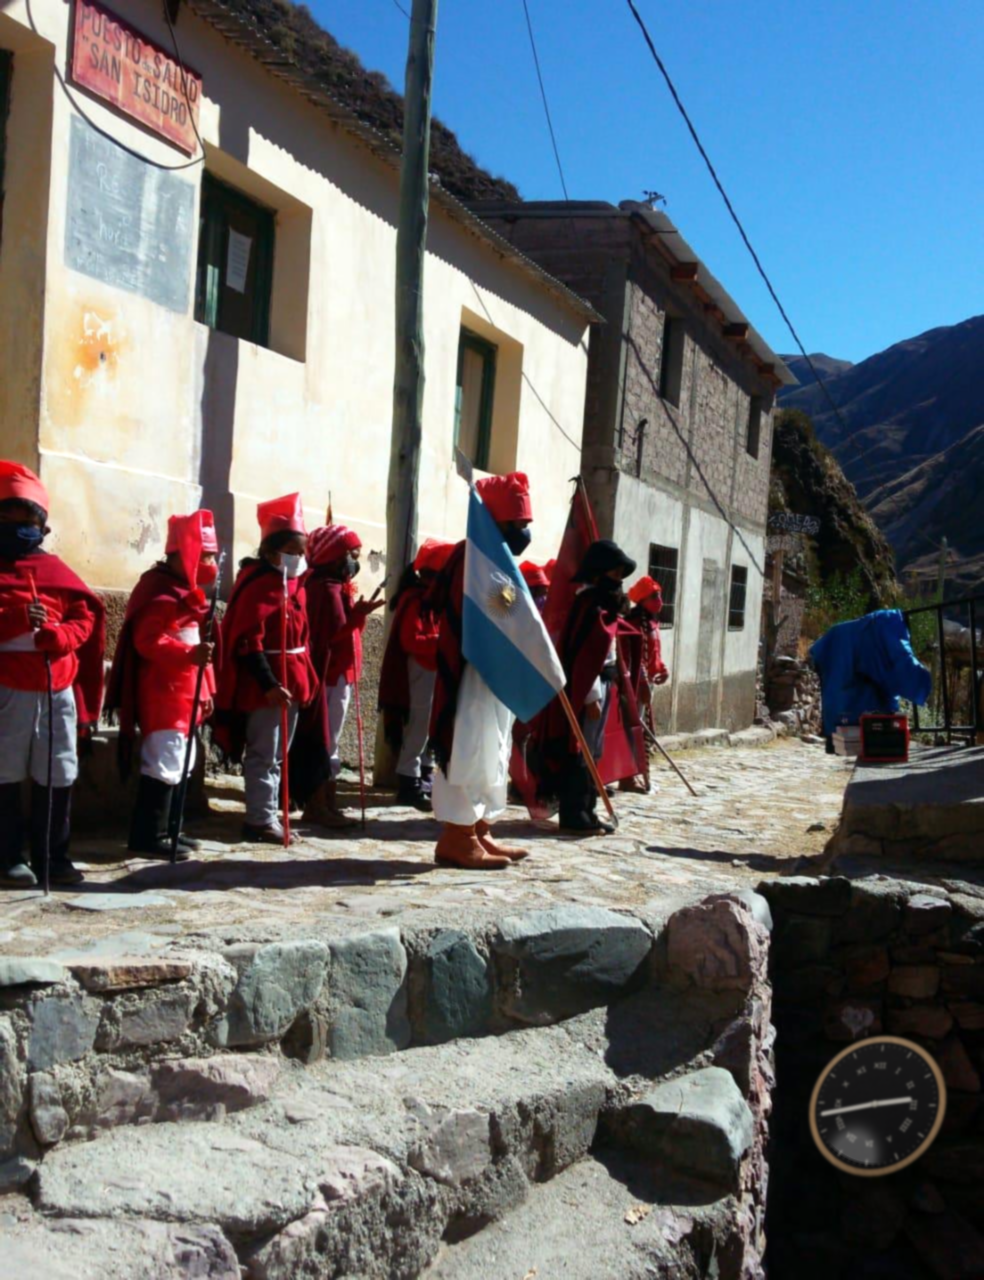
2:43
